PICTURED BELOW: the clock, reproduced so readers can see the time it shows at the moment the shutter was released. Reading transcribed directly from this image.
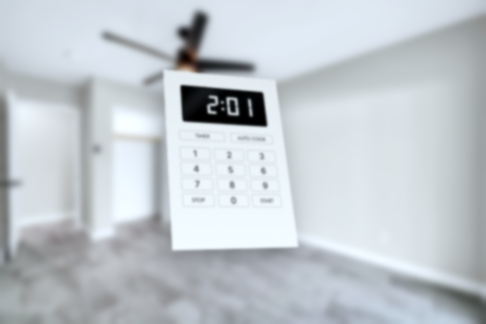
2:01
